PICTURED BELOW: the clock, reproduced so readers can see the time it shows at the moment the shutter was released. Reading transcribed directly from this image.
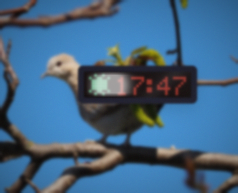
17:47
